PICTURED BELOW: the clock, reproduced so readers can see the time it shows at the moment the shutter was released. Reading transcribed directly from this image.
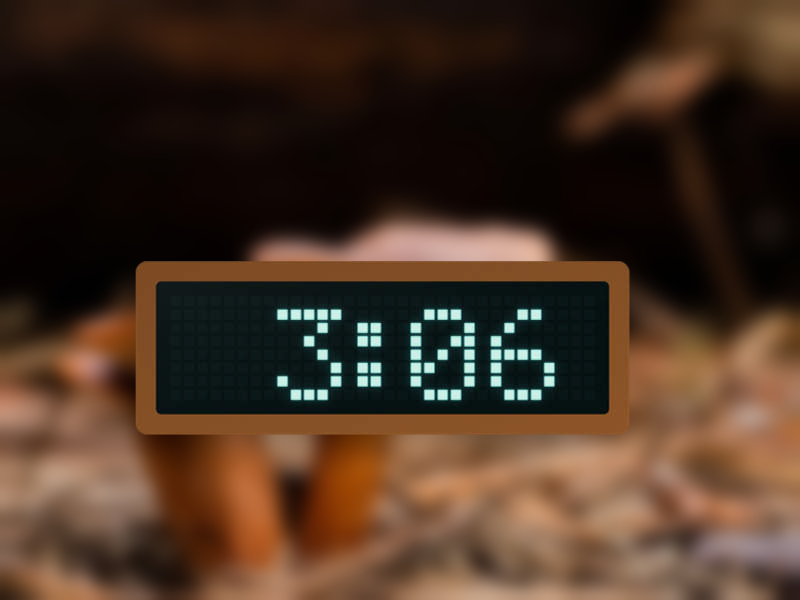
3:06
